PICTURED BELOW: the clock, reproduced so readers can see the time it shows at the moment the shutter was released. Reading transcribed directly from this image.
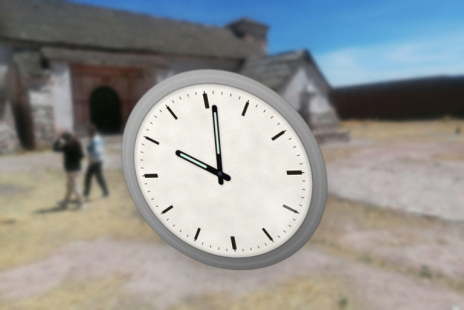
10:01
